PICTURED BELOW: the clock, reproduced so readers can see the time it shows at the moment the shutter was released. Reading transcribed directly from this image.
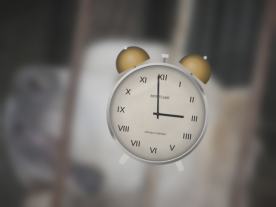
2:59
